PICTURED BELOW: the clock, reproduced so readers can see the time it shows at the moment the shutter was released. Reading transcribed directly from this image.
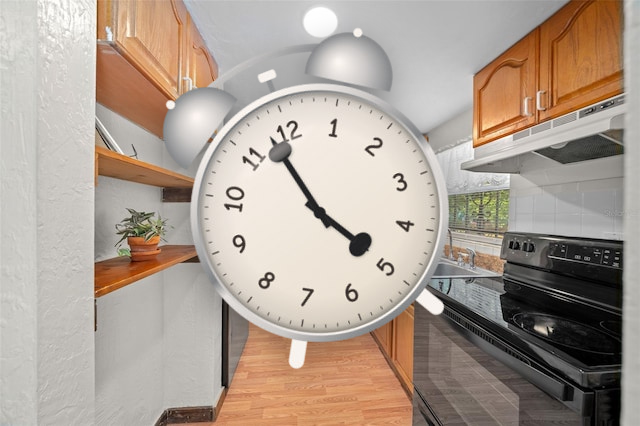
4:58
